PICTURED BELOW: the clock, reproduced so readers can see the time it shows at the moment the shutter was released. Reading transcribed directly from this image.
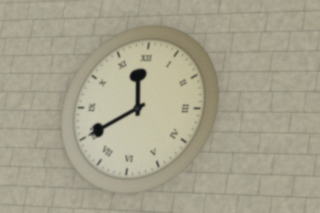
11:40
